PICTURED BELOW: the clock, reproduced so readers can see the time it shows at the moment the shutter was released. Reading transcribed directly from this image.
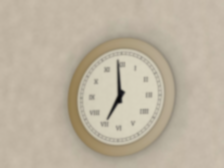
6:59
